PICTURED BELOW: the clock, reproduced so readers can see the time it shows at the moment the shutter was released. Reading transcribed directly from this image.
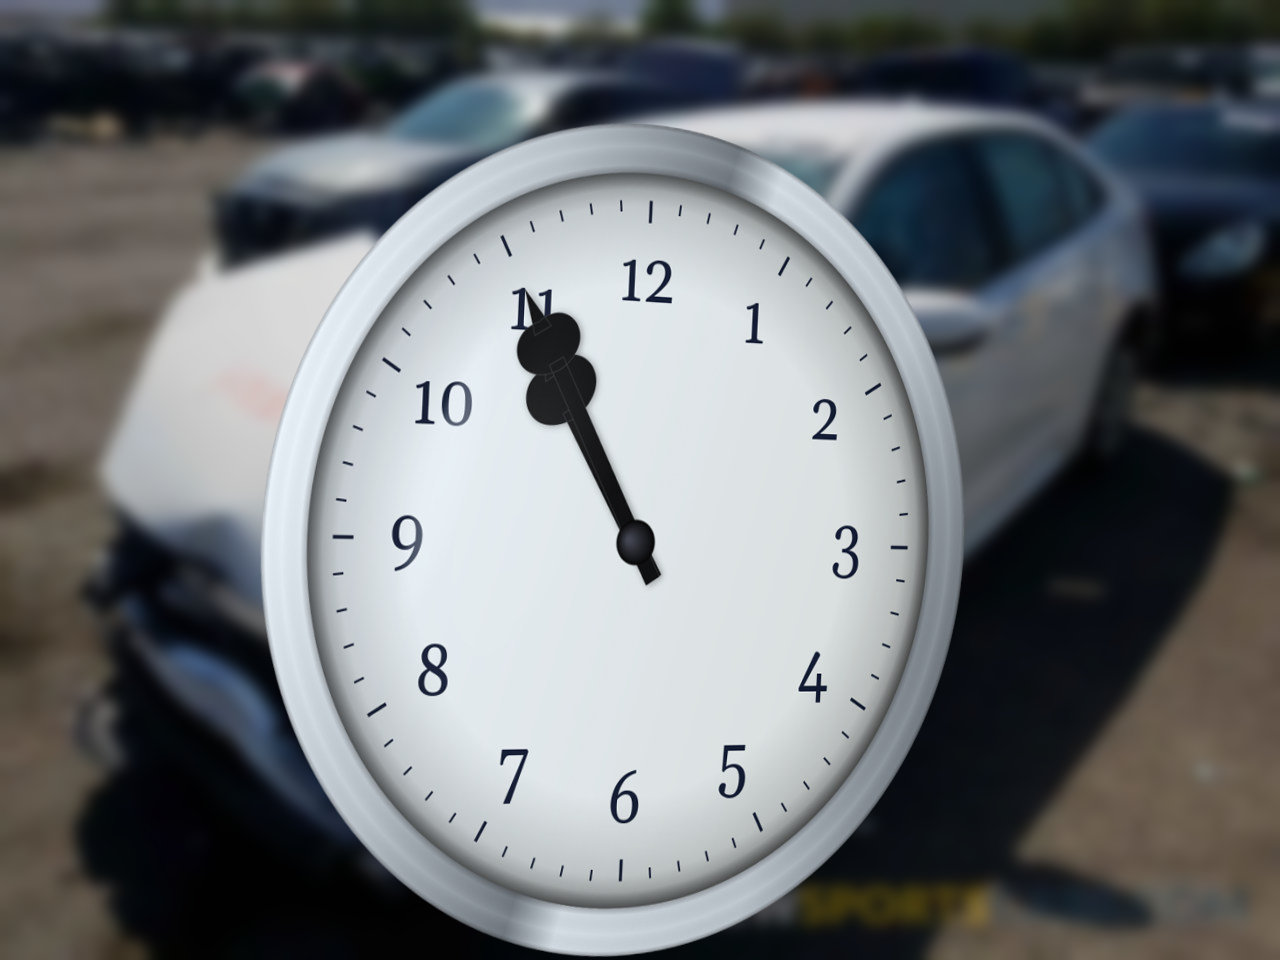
10:55
